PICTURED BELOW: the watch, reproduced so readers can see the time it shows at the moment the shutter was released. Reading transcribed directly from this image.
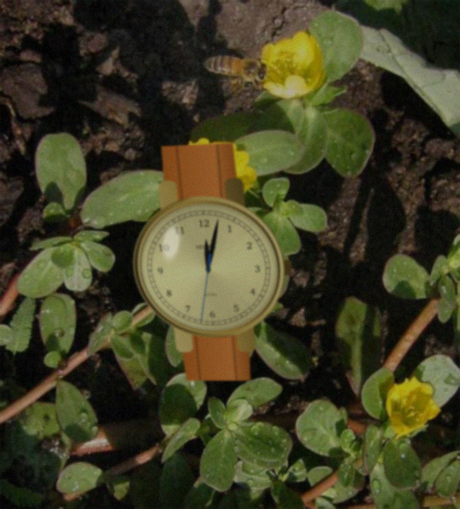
12:02:32
